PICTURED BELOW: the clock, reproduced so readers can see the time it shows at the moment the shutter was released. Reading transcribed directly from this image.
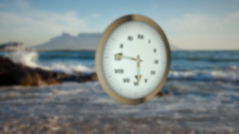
5:46
